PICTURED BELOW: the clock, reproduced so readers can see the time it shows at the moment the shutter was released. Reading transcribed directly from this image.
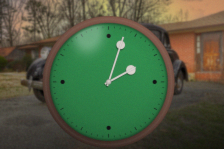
2:03
